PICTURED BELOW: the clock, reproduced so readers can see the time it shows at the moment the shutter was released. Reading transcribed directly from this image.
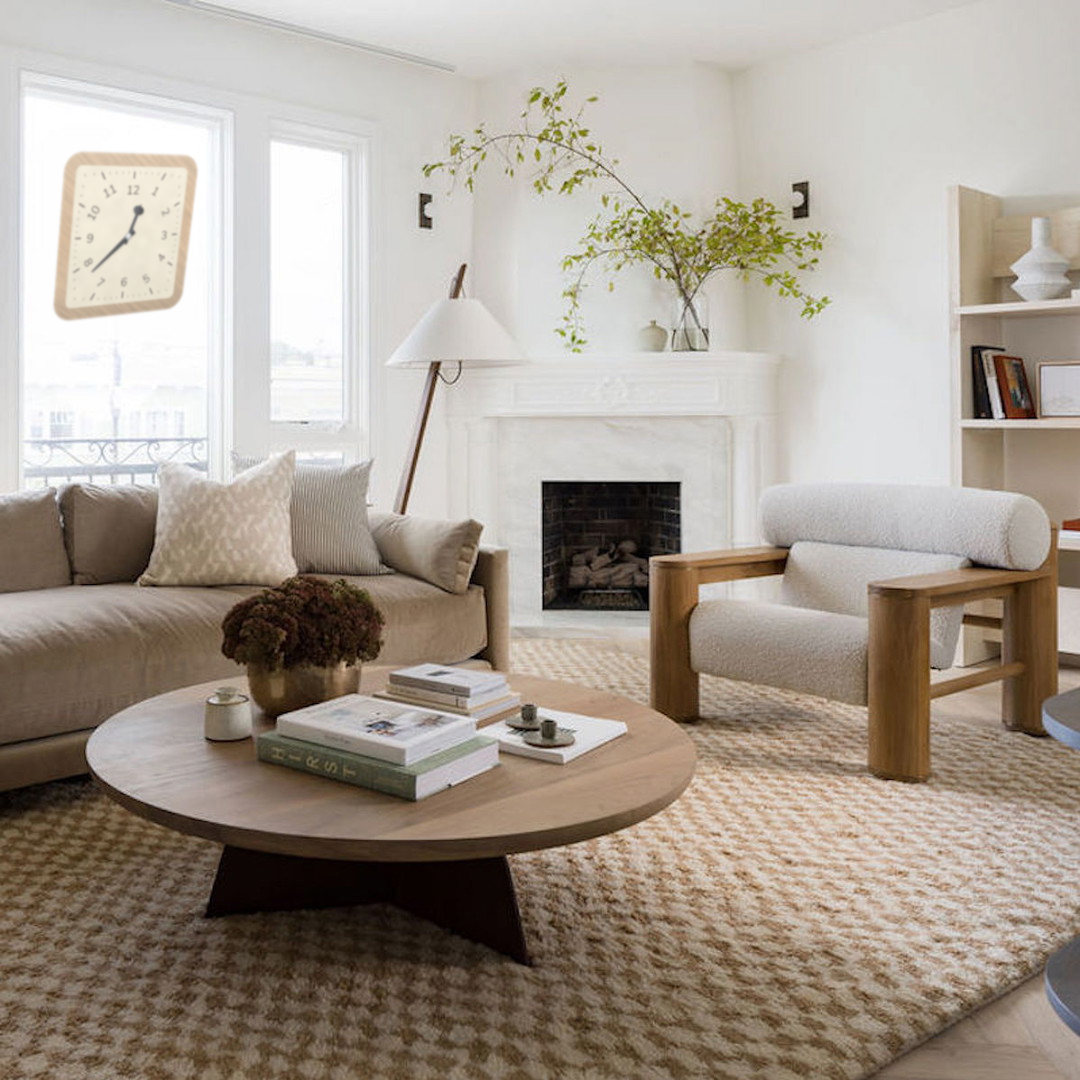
12:38
